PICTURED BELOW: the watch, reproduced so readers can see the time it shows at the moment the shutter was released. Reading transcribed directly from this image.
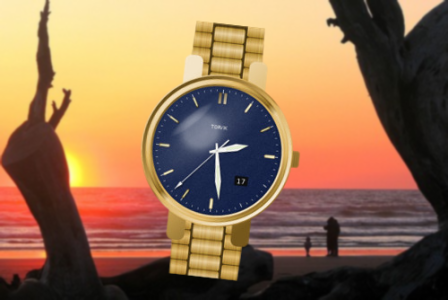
2:28:37
